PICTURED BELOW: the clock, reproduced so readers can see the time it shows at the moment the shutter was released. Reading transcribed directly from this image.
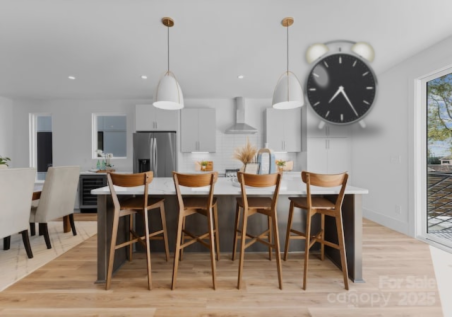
7:25
